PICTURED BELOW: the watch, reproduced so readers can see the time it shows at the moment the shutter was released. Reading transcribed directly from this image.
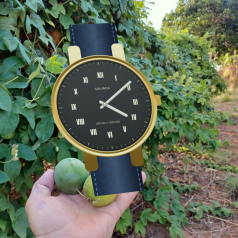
4:09
